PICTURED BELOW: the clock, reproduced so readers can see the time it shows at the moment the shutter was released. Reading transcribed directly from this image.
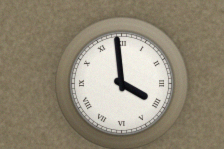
3:59
